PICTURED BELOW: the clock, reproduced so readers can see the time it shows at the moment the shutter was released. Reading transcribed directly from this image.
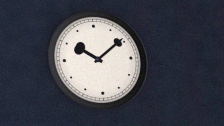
10:09
